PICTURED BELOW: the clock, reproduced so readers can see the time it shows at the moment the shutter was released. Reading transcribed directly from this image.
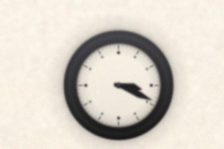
3:19
